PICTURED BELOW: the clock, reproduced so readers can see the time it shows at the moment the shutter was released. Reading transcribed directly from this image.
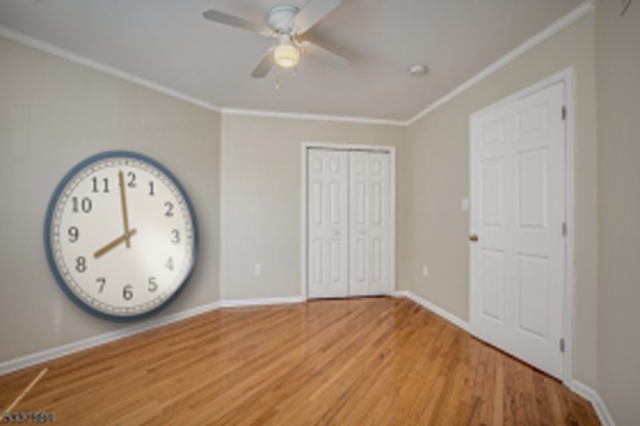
7:59
